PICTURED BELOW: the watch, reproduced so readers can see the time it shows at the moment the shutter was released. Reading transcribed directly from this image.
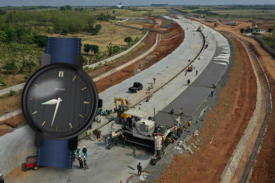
8:32
